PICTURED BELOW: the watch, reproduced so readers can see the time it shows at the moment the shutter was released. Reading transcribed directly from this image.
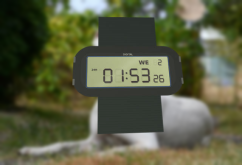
1:53:26
